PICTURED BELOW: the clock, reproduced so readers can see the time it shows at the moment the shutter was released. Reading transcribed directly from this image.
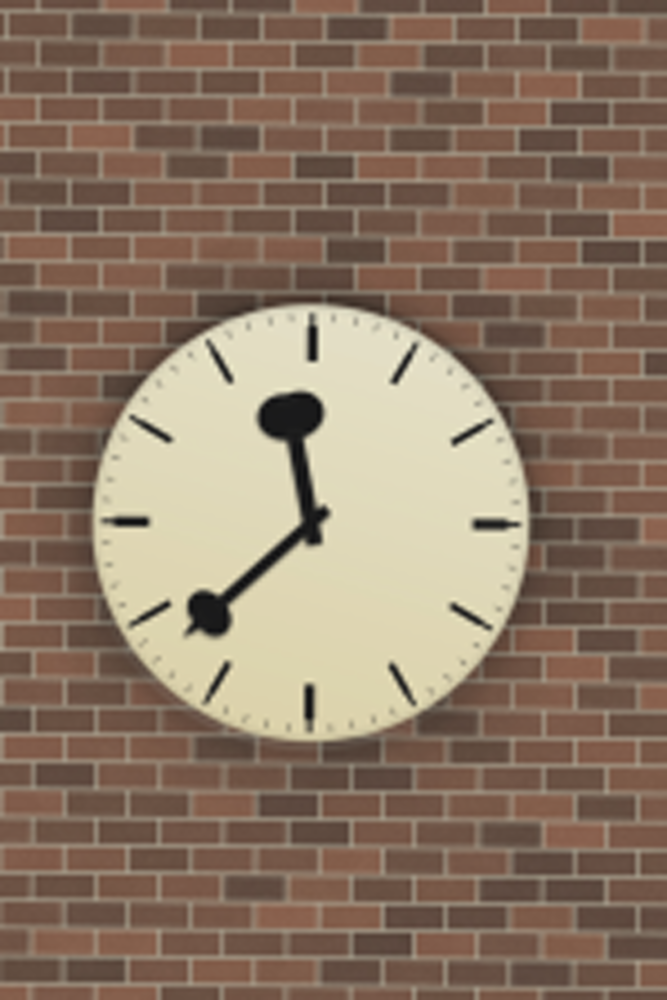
11:38
